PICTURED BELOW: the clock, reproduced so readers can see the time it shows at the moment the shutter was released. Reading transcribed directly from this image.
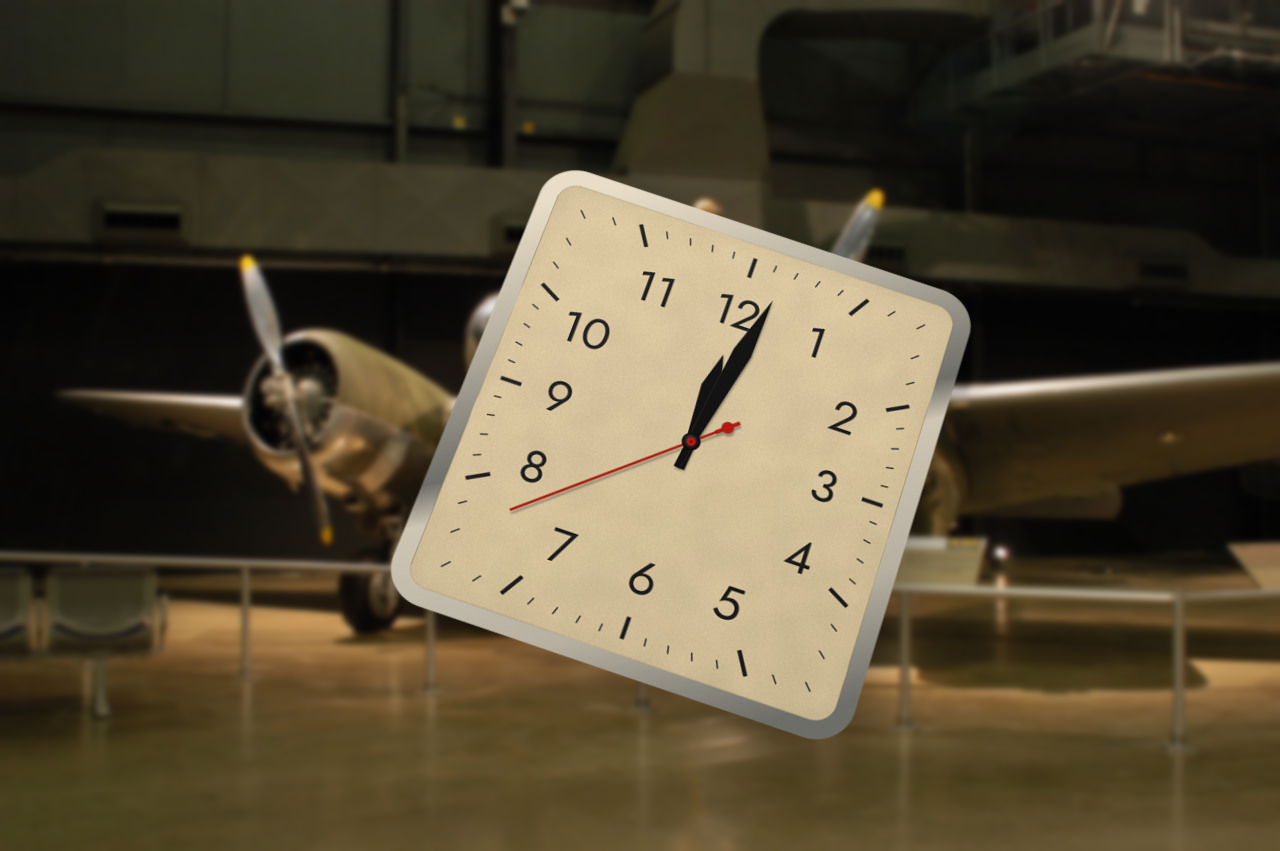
12:01:38
